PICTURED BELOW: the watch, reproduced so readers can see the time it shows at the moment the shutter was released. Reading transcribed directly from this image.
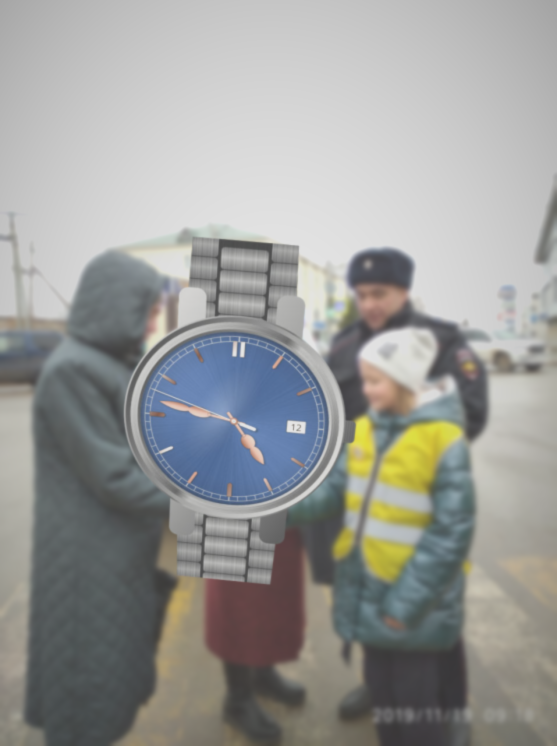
4:46:48
